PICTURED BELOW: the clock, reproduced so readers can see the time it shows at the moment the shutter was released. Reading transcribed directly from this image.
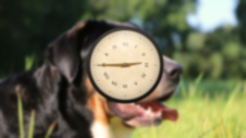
2:45
